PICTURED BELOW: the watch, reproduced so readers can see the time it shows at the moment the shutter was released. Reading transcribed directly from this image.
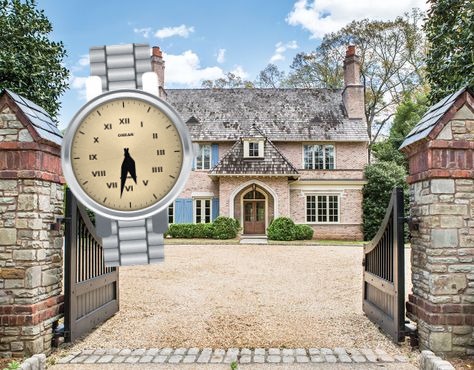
5:32
